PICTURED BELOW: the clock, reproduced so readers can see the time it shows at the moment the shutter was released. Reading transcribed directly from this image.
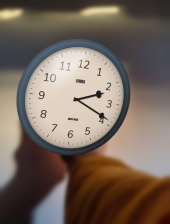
2:19
